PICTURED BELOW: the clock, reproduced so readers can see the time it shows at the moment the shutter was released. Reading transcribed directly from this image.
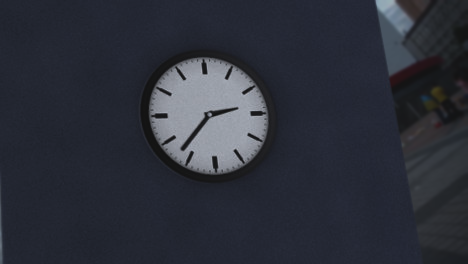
2:37
